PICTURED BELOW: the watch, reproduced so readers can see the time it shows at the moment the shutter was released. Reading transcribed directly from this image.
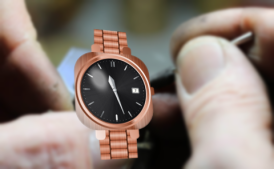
11:27
